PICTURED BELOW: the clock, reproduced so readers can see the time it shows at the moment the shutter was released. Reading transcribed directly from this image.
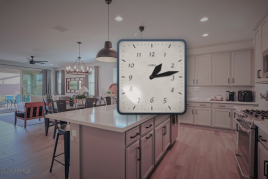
1:13
